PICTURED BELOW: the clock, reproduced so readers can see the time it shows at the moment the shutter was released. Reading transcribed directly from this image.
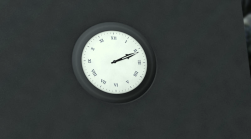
2:11
